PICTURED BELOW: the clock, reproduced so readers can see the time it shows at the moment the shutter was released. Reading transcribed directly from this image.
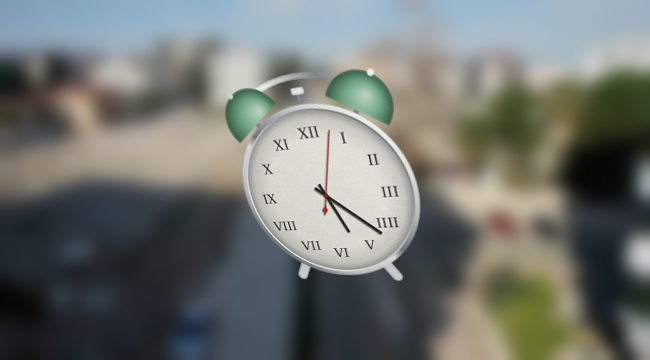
5:22:03
